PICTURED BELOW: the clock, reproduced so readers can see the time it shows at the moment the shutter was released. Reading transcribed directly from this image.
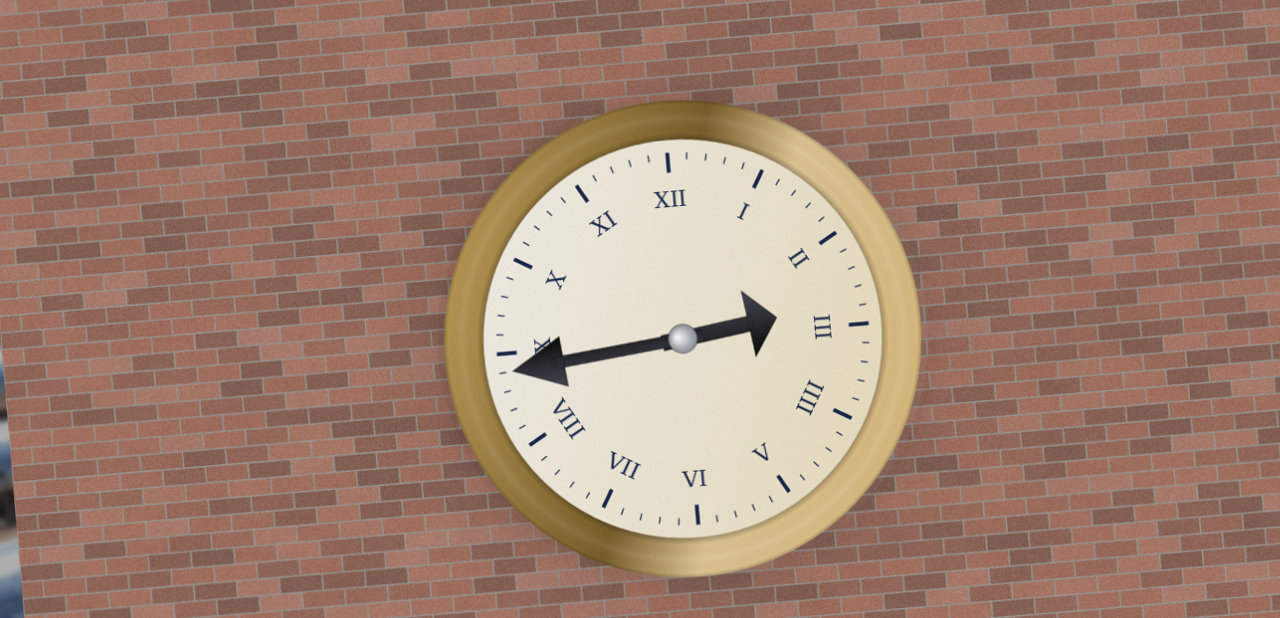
2:44
